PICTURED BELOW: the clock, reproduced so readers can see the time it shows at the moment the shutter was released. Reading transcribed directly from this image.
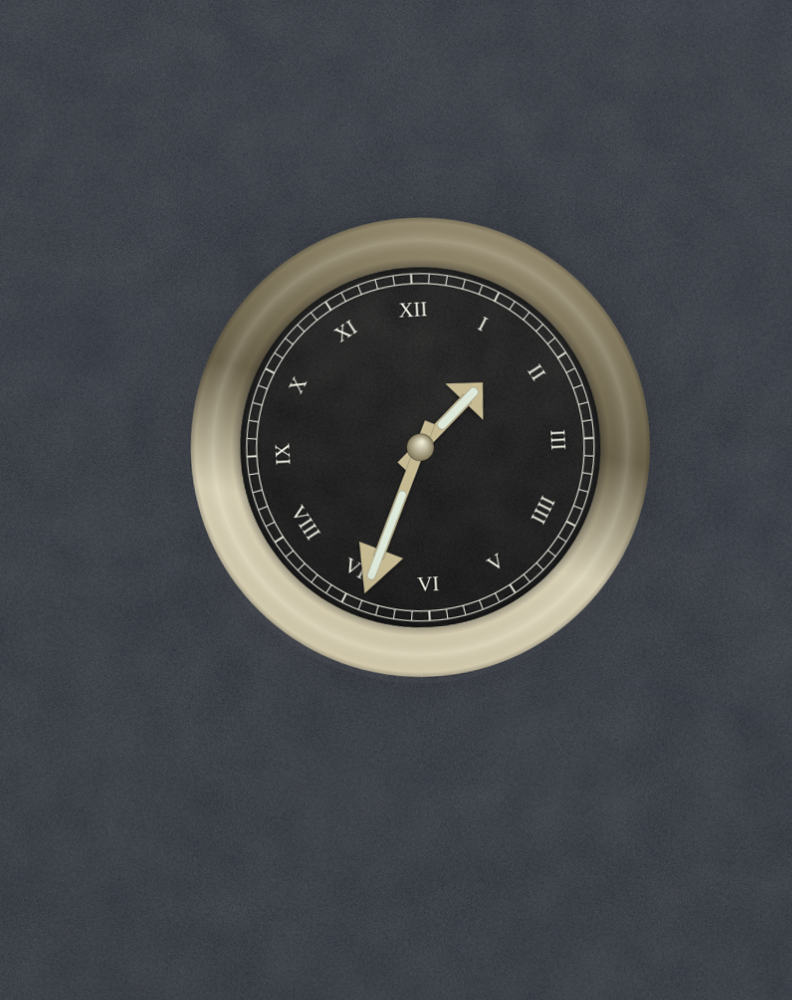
1:34
